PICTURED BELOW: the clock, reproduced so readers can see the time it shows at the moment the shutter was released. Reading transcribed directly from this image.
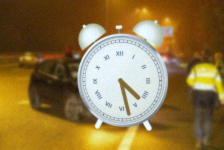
4:28
